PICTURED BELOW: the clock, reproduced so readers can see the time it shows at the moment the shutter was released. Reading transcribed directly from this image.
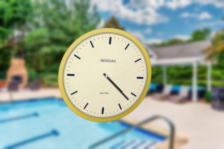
4:22
